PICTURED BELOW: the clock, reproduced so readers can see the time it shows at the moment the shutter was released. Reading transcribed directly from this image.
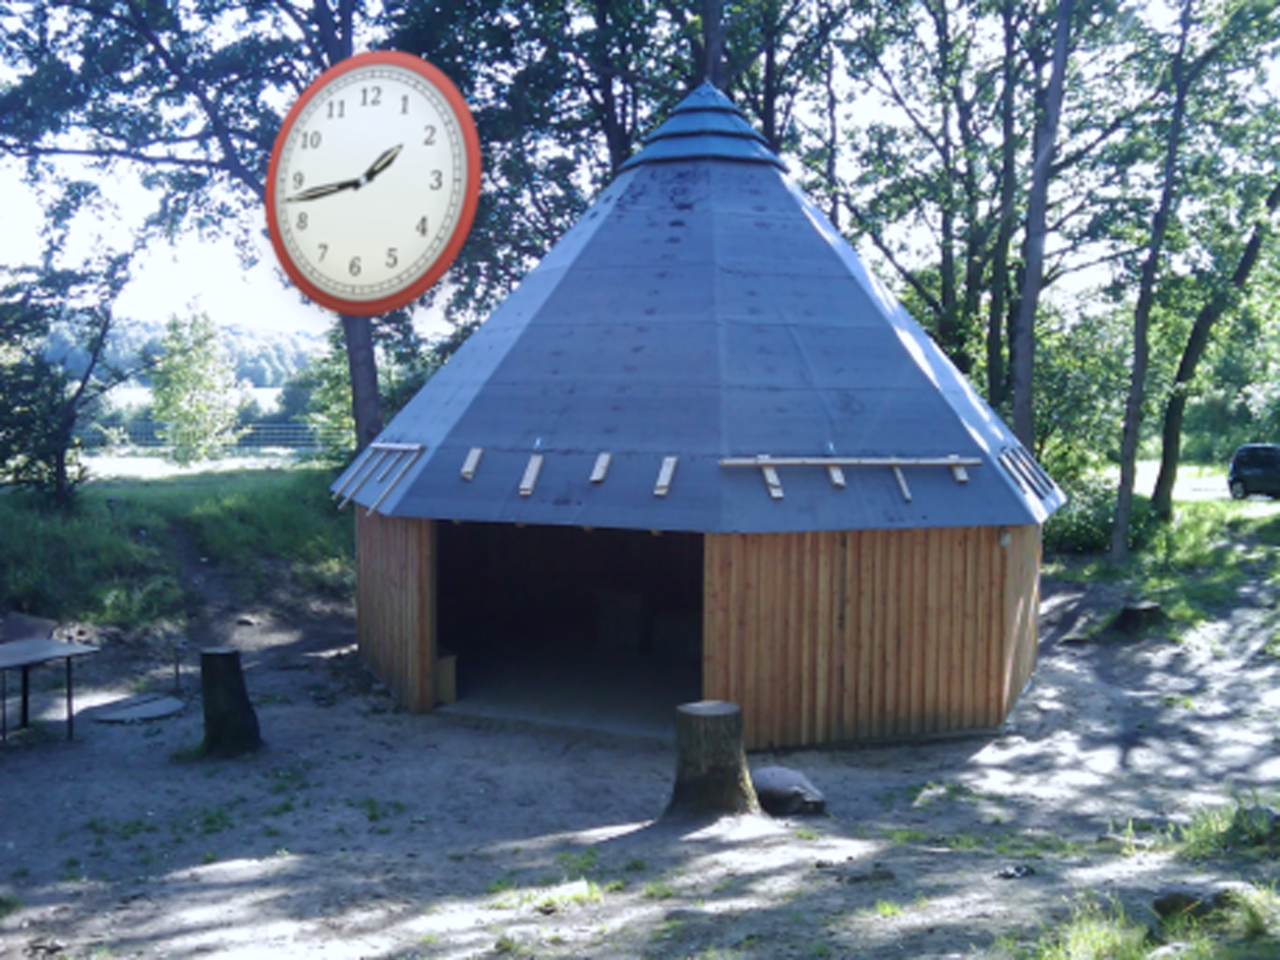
1:43
